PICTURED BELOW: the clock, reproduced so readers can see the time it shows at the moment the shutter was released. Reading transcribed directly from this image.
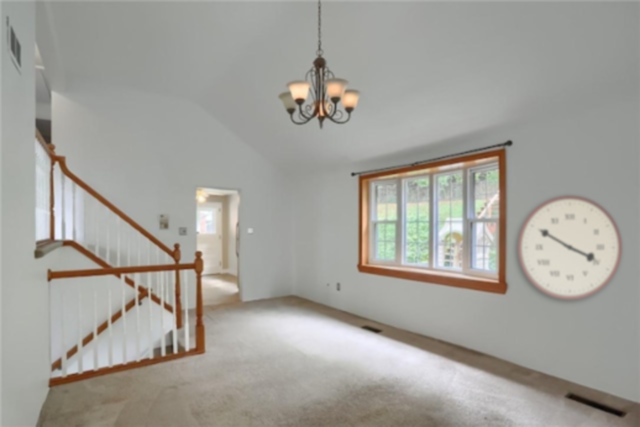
3:50
